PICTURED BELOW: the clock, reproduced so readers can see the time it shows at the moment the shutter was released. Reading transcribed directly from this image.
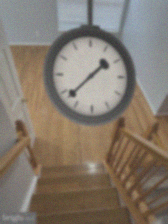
1:38
